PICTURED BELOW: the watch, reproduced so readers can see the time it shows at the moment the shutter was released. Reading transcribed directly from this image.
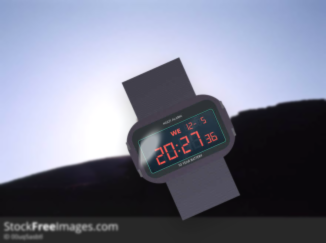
20:27:36
